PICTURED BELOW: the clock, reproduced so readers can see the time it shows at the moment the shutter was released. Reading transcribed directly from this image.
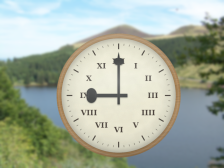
9:00
